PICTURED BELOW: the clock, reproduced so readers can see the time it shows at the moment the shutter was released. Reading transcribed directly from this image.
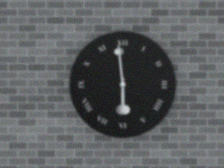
5:59
